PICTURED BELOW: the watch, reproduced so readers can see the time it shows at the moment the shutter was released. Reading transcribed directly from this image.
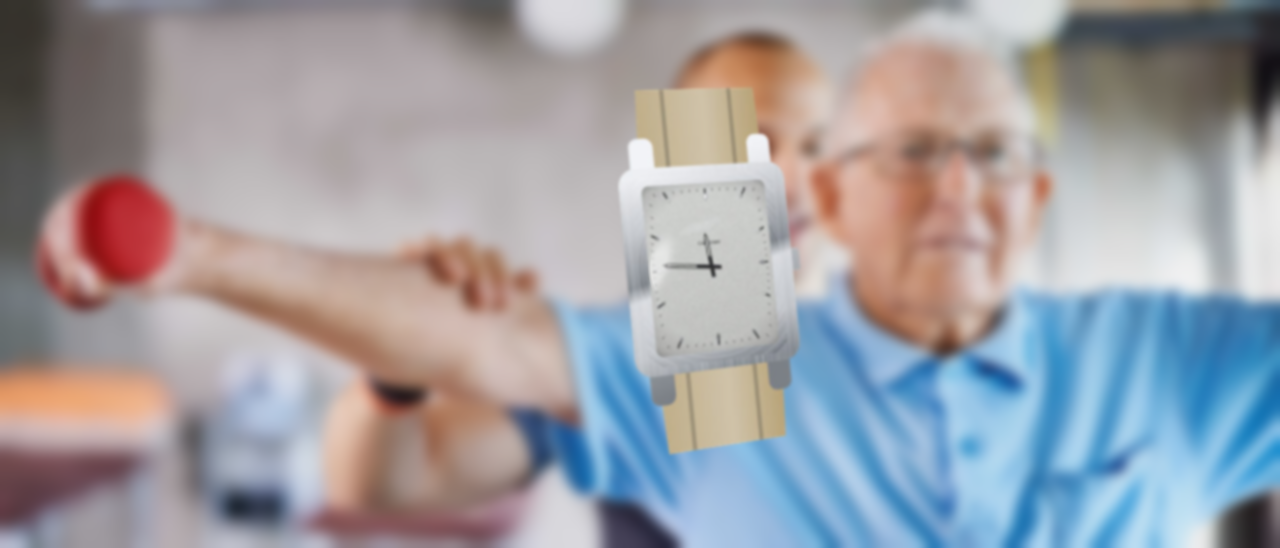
11:46
